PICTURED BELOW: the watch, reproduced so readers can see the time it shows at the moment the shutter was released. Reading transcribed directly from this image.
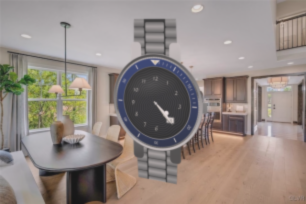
4:23
